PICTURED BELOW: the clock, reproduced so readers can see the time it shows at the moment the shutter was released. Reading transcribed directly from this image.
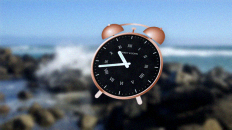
10:43
